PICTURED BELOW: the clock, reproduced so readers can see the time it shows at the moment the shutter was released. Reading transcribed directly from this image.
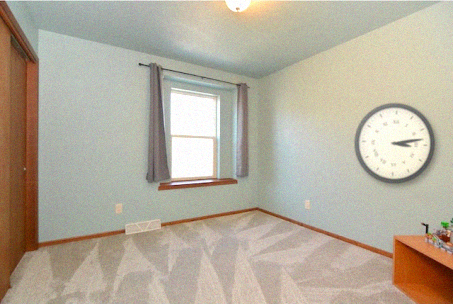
3:13
